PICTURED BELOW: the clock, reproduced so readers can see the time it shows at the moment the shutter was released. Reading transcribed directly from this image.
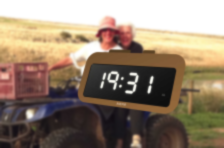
19:31
